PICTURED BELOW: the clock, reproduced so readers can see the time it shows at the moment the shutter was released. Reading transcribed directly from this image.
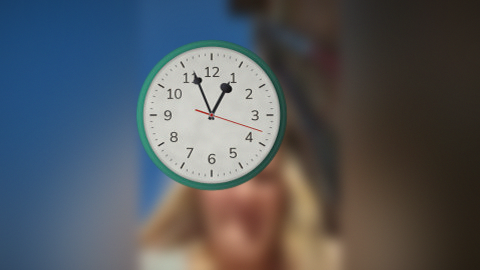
12:56:18
